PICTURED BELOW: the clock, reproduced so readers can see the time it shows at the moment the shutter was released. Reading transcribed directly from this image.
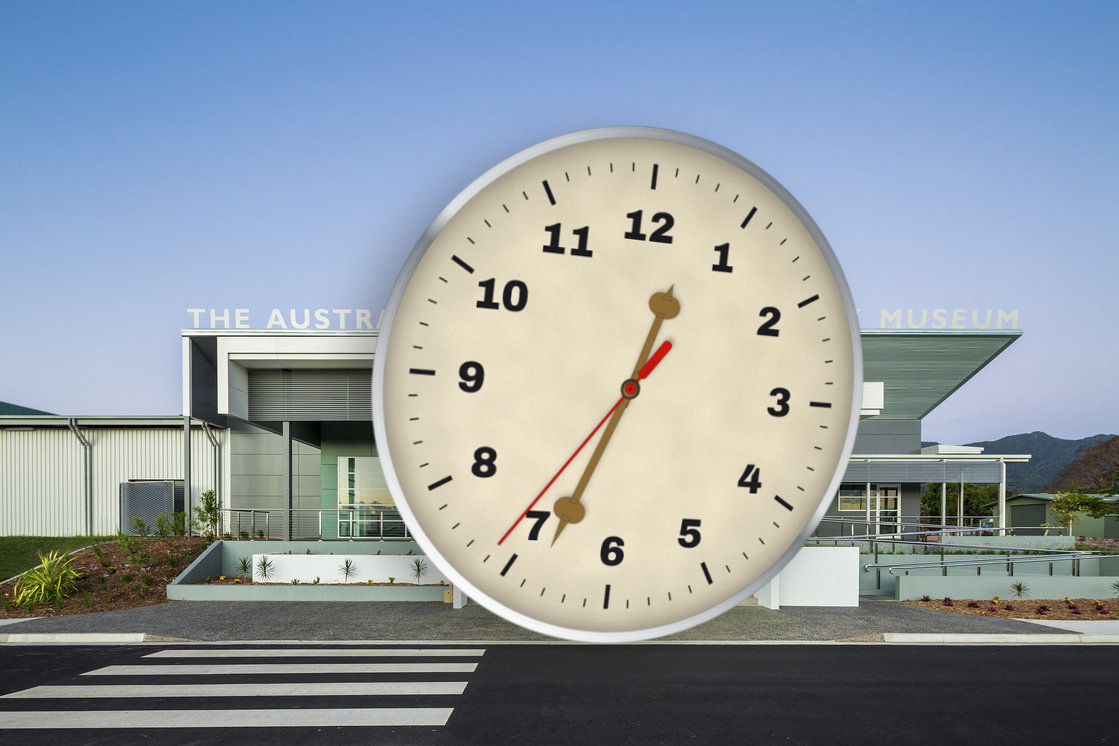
12:33:36
